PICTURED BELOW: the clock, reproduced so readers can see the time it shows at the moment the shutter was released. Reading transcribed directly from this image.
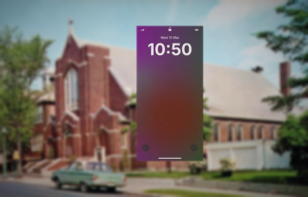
10:50
